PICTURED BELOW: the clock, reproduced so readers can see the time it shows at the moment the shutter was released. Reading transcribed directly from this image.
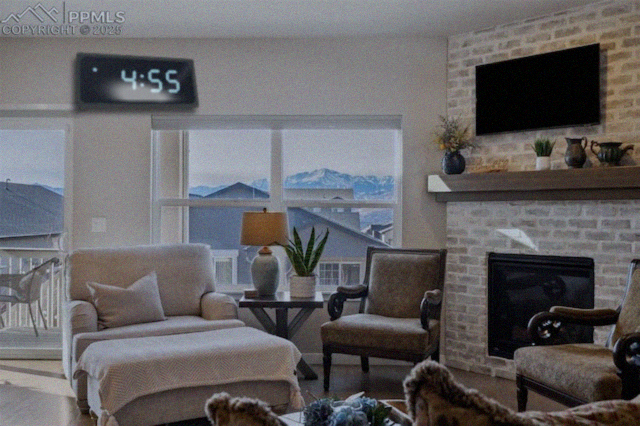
4:55
